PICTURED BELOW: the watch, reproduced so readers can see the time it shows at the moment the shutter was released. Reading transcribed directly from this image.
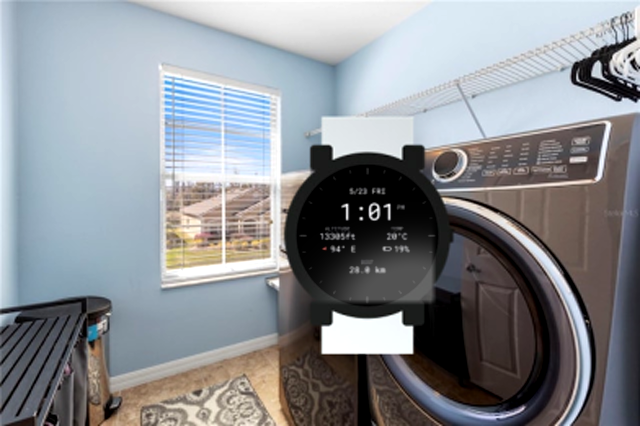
1:01
